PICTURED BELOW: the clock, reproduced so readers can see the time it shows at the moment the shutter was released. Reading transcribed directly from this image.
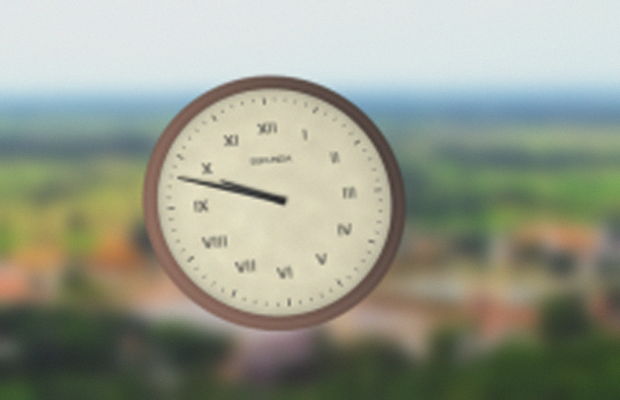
9:48
